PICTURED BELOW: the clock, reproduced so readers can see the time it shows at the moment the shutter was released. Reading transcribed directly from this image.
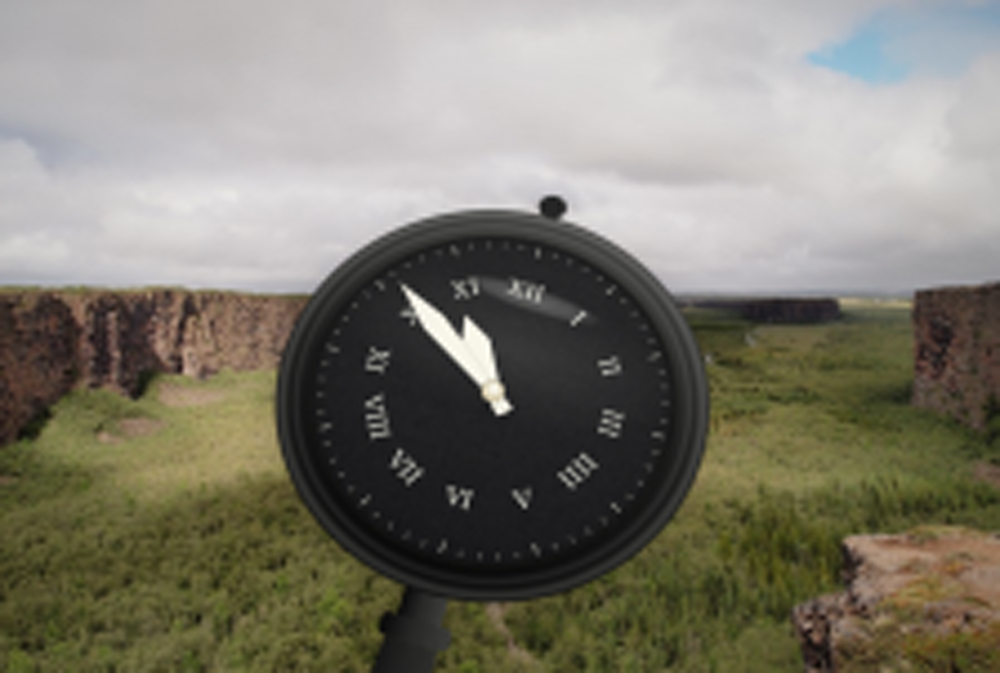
10:51
